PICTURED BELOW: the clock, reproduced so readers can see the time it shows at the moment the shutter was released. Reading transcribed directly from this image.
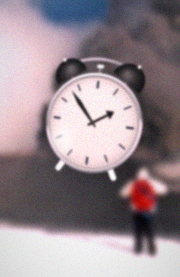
1:53
